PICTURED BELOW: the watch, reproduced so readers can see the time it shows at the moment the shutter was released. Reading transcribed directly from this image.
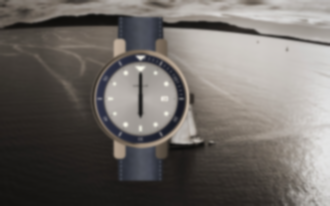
6:00
